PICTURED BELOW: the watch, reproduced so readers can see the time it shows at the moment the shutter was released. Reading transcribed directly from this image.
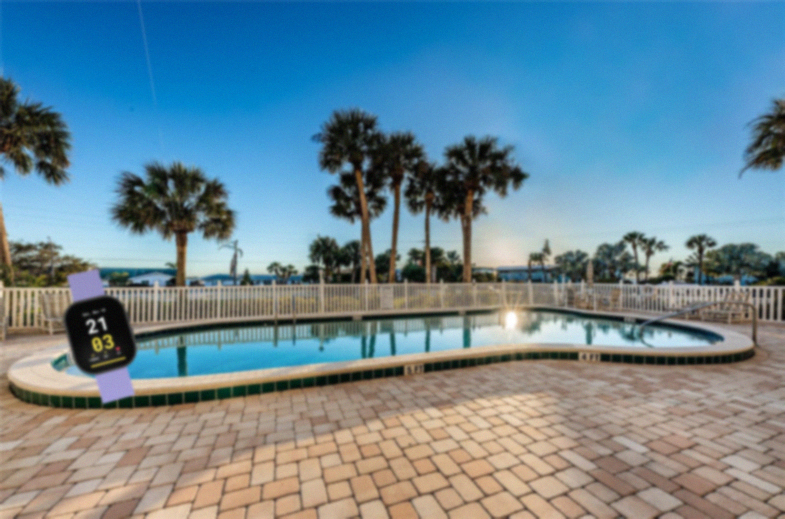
21:03
